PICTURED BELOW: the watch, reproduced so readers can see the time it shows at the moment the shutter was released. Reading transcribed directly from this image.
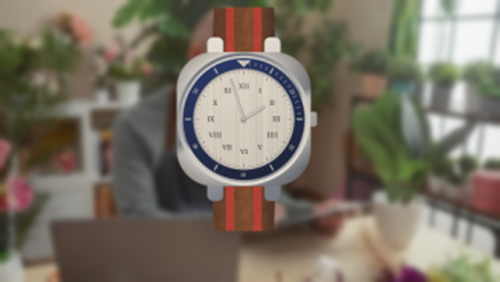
1:57
